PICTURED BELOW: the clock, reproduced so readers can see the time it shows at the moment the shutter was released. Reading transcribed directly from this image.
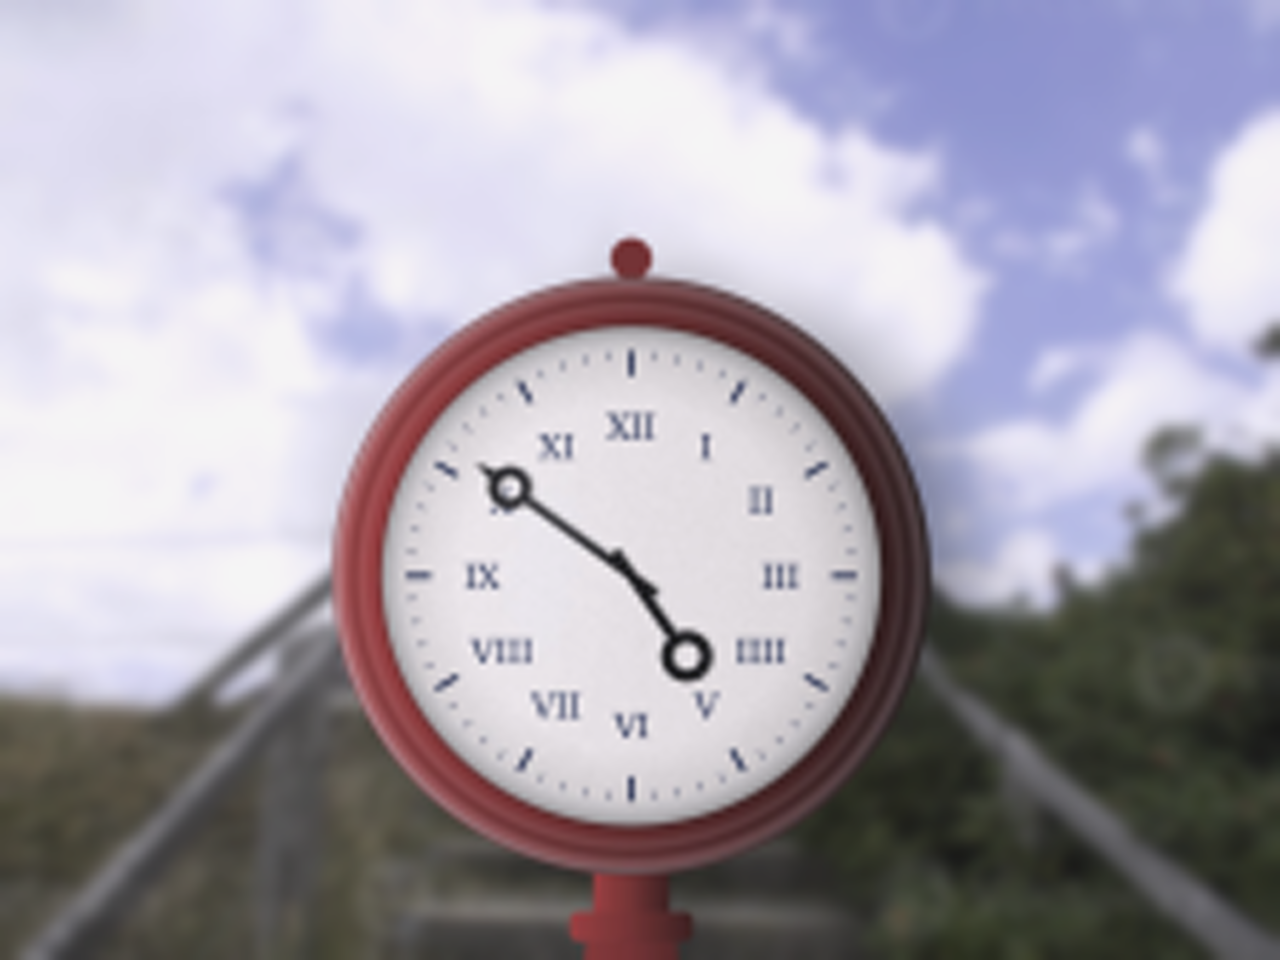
4:51
